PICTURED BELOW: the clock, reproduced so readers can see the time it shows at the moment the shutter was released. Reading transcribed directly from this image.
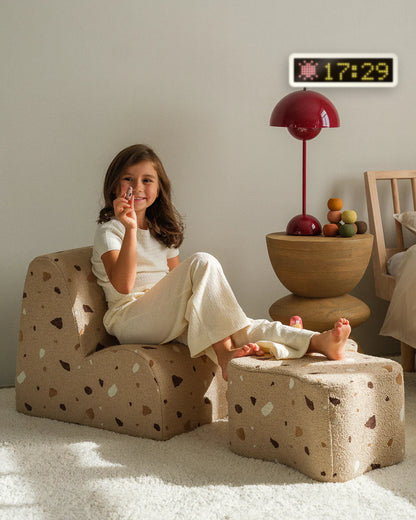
17:29
